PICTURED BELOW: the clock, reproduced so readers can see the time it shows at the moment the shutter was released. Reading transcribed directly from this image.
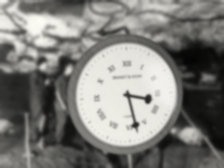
3:28
